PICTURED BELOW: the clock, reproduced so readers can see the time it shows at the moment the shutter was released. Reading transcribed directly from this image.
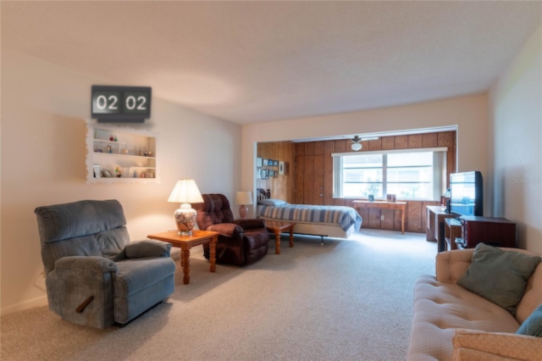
2:02
